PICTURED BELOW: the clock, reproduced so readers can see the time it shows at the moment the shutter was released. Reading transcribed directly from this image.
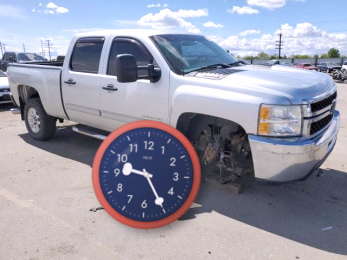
9:25
